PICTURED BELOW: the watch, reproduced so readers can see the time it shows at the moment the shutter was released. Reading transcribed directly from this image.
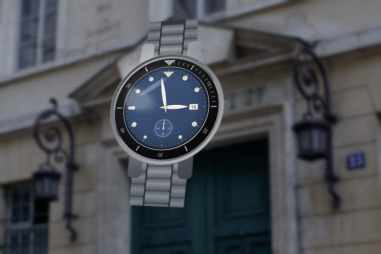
2:58
